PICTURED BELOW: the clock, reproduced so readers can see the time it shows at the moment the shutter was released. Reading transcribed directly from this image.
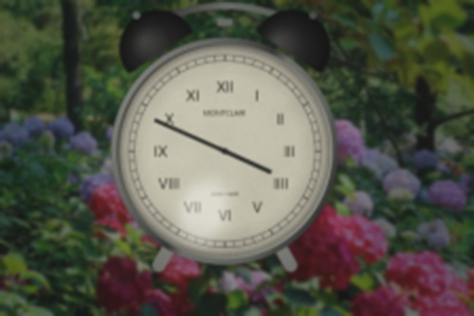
3:49
